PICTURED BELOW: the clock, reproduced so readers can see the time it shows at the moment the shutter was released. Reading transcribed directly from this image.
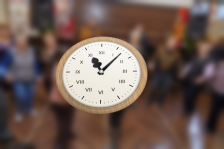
11:07
